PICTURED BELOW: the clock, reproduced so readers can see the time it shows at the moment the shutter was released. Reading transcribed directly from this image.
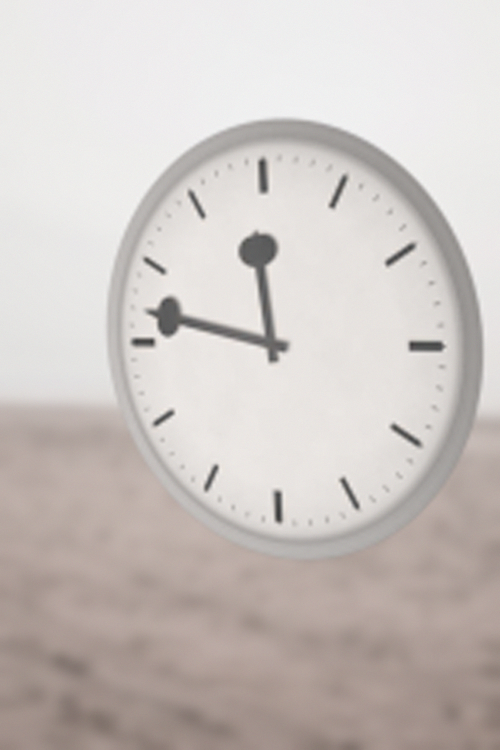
11:47
